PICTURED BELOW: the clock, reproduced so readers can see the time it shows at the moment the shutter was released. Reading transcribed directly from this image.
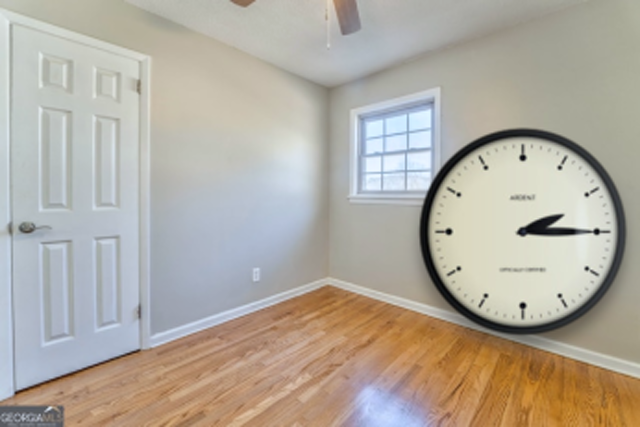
2:15
